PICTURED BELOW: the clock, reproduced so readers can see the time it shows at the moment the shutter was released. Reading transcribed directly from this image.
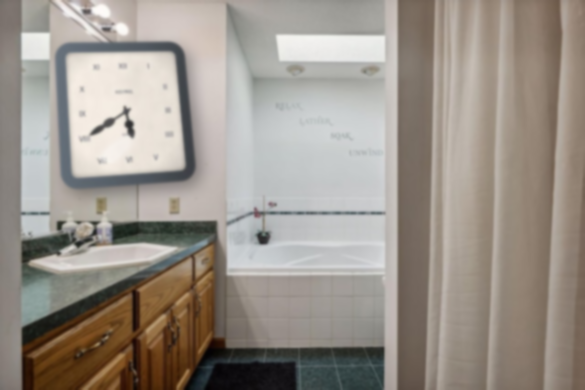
5:40
